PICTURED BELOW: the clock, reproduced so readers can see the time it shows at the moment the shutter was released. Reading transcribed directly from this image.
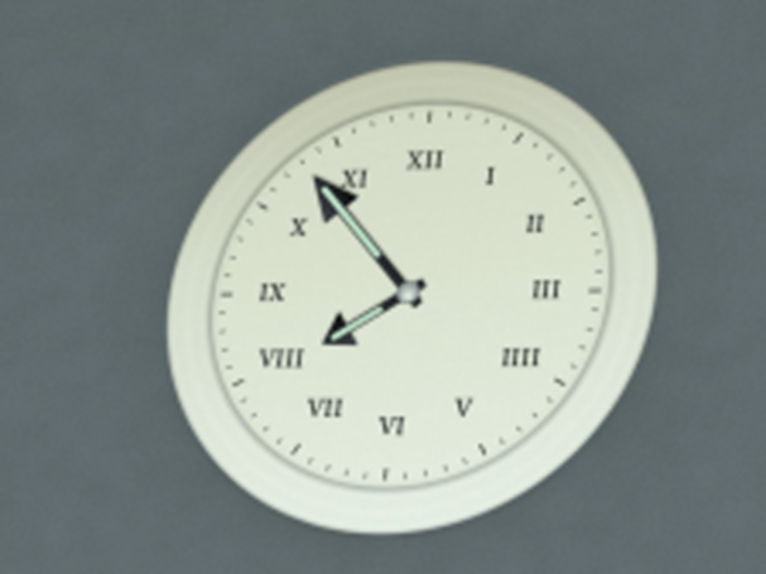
7:53
